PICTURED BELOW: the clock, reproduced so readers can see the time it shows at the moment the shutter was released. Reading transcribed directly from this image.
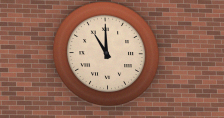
11:00
